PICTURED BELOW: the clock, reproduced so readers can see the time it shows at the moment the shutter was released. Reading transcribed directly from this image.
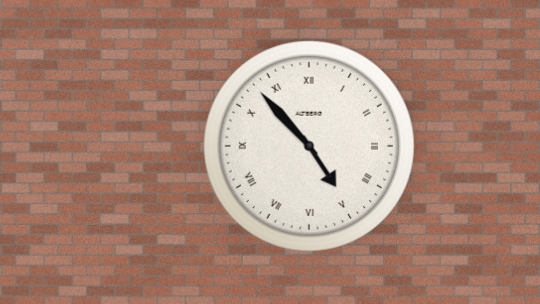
4:53
